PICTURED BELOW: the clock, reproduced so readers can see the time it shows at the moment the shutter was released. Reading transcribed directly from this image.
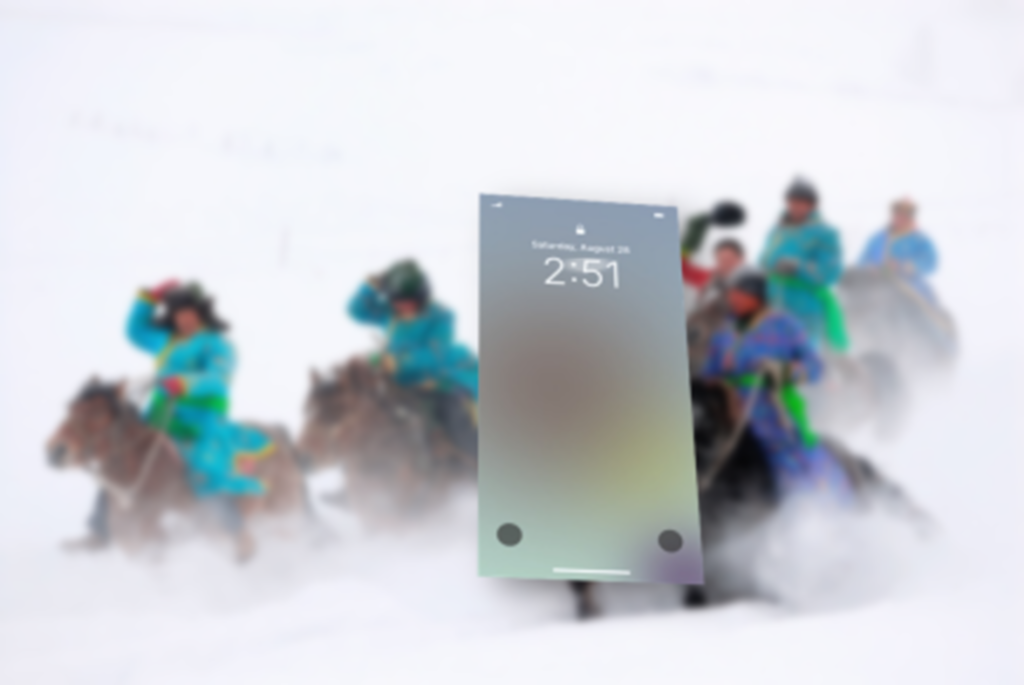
2:51
